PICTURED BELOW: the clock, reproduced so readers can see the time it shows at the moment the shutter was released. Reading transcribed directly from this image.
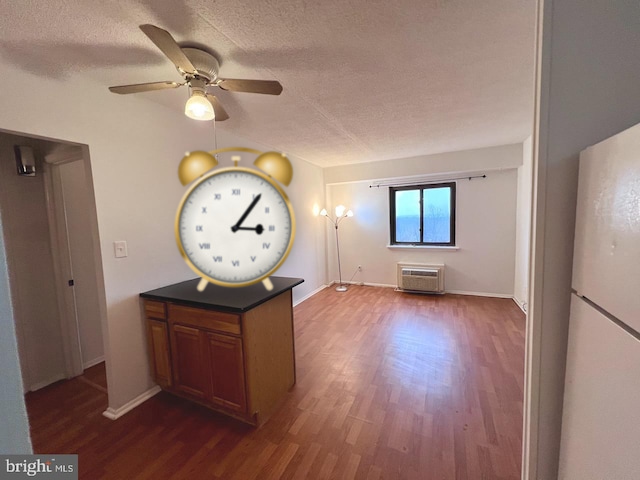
3:06
